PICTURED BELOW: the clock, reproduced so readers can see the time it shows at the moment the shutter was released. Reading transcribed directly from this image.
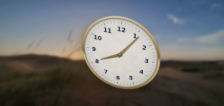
8:06
